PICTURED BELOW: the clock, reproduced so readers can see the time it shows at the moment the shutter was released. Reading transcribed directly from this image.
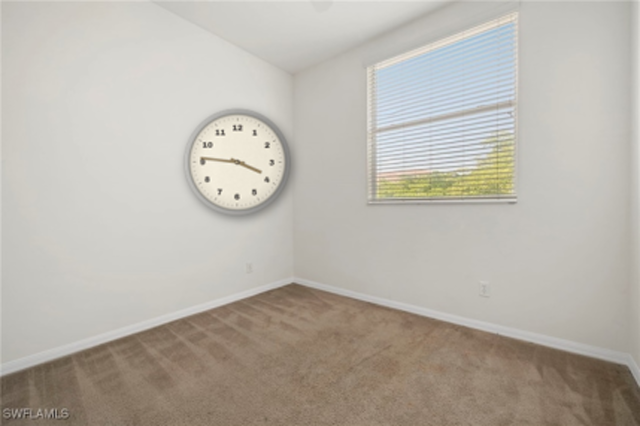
3:46
